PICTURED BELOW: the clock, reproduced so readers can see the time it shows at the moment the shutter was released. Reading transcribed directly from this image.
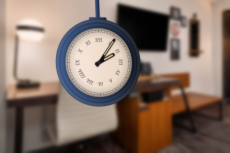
2:06
